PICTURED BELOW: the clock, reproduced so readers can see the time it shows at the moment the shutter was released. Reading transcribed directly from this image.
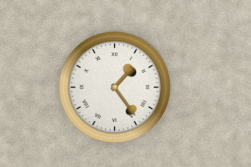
1:24
